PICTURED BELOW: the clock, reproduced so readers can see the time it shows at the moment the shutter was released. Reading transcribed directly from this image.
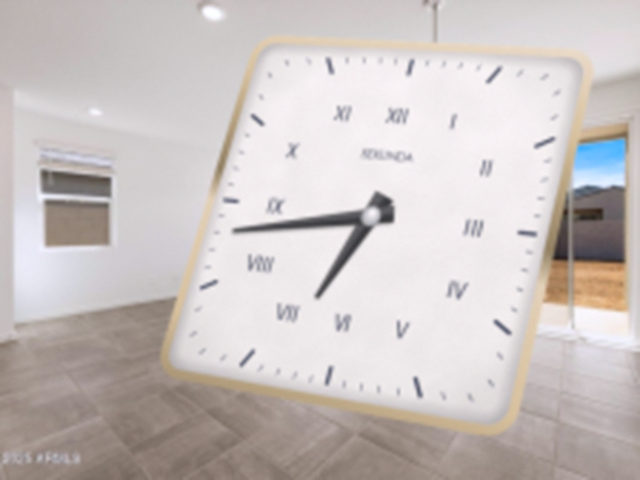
6:43
